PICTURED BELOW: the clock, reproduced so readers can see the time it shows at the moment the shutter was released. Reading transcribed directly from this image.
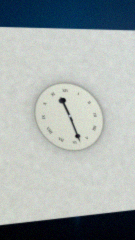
11:28
